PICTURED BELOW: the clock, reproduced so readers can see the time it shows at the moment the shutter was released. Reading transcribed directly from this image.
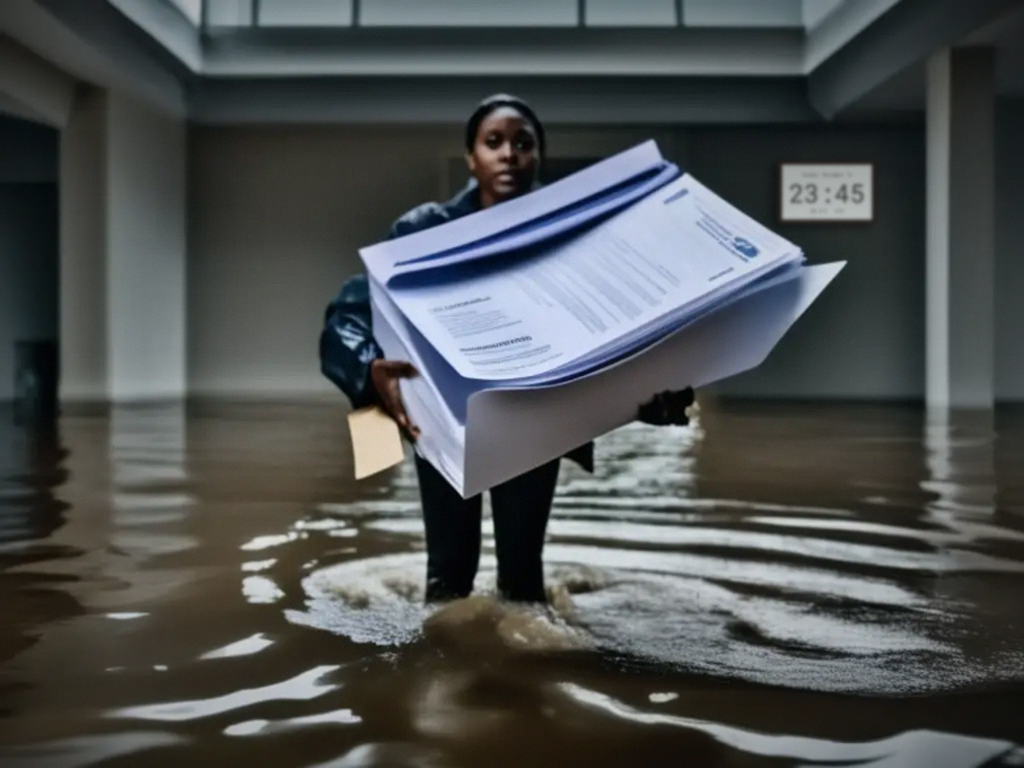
23:45
